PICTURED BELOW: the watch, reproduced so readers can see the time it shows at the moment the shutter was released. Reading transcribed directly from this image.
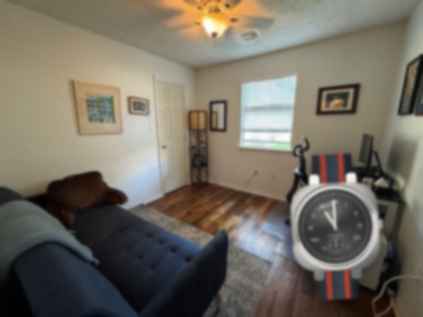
11:00
